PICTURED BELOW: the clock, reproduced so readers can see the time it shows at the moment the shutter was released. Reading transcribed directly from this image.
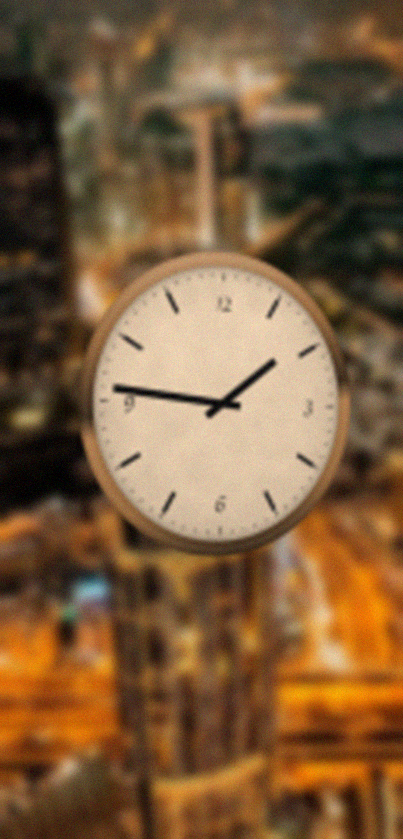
1:46
